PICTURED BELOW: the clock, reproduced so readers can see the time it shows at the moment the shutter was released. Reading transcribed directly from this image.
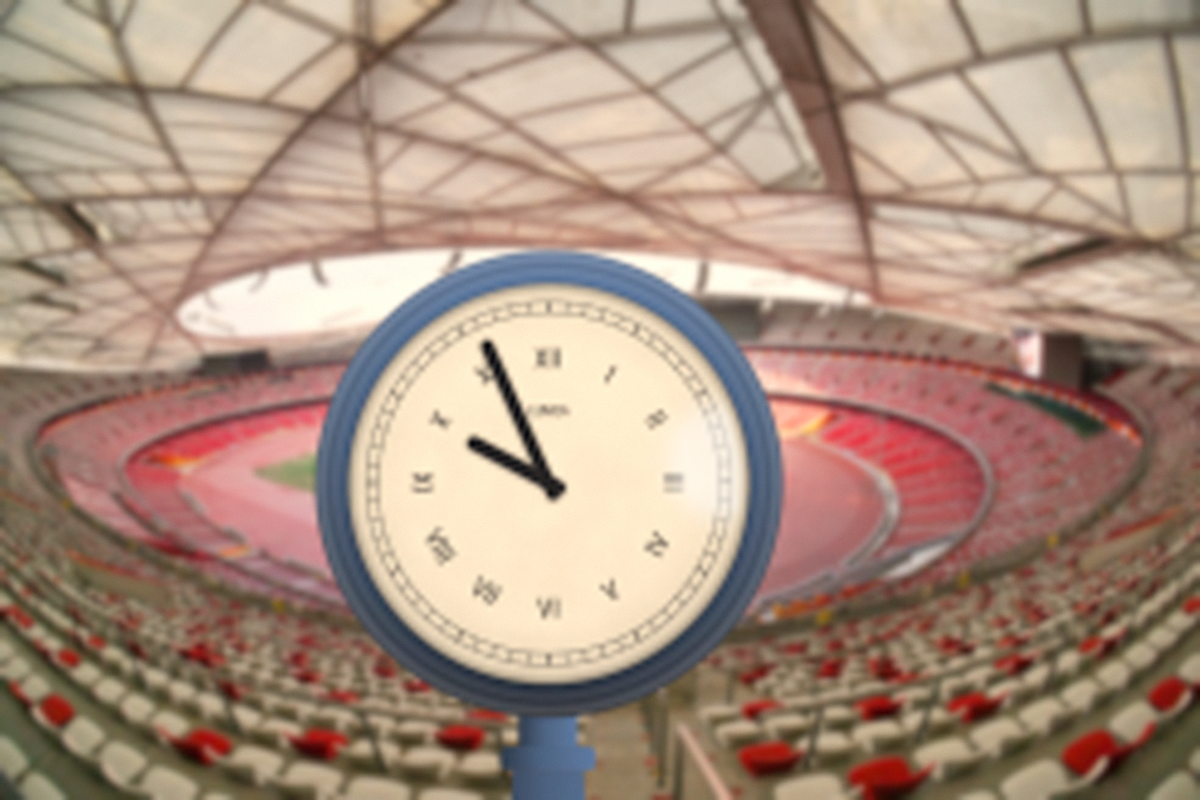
9:56
